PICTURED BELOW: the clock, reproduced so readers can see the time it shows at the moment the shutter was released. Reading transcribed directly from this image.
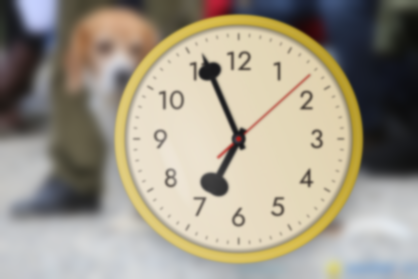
6:56:08
